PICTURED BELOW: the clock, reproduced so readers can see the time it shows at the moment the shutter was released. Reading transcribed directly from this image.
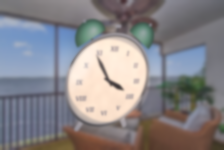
3:54
